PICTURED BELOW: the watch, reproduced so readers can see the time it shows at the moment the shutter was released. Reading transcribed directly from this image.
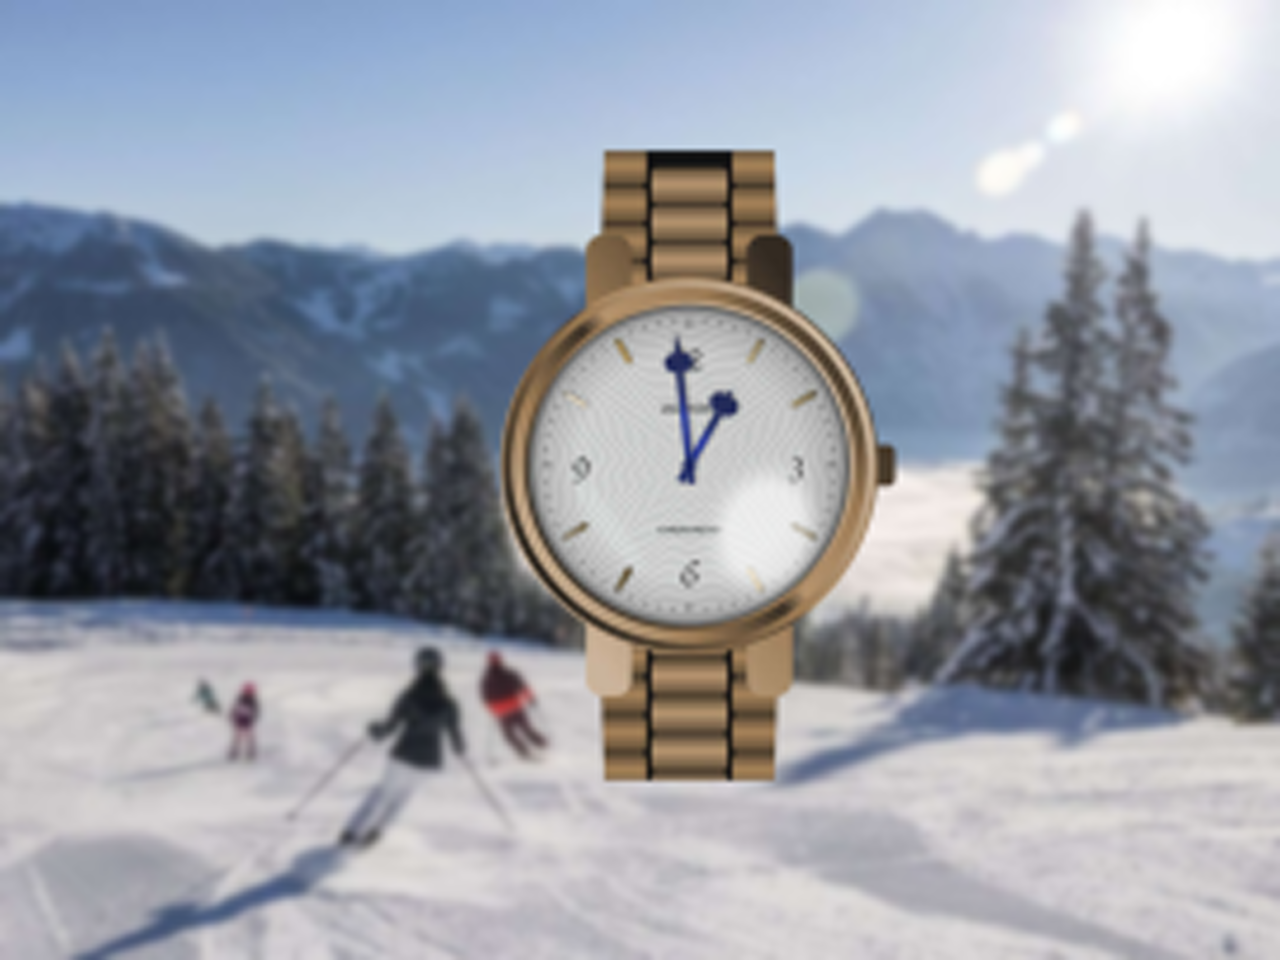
12:59
